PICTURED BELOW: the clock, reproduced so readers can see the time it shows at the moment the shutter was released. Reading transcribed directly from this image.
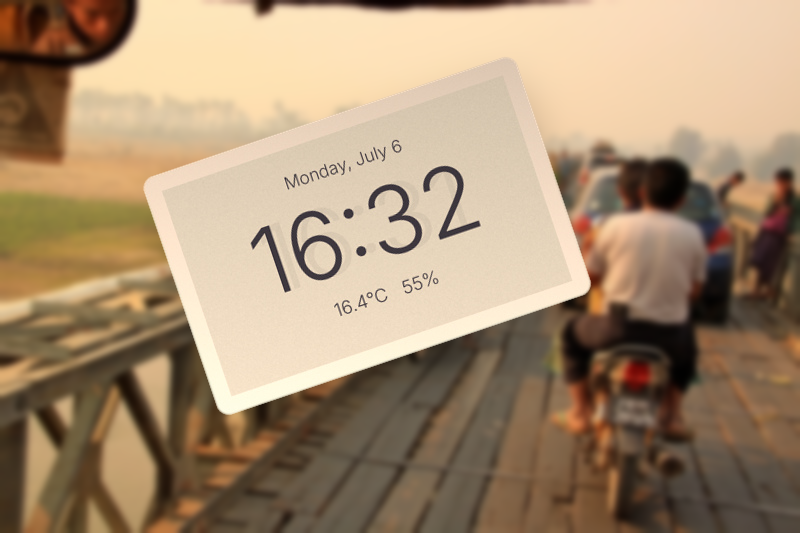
16:32
